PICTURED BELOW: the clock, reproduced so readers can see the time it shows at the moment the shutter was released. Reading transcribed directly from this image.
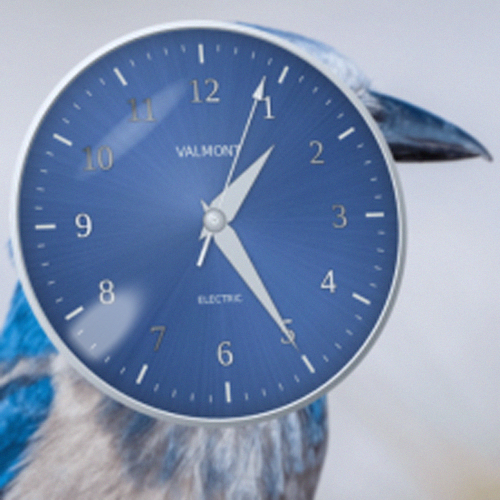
1:25:04
